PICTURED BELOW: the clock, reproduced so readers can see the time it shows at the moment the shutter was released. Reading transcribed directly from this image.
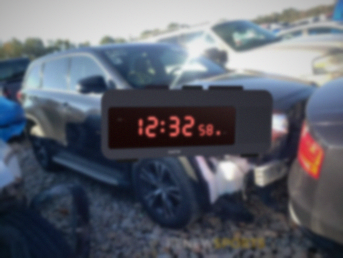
12:32
